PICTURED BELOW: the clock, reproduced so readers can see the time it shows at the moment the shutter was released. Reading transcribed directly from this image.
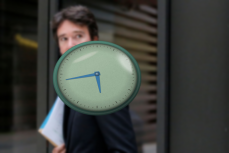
5:43
